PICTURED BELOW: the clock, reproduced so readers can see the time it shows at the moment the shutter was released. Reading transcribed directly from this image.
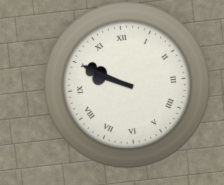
9:50
